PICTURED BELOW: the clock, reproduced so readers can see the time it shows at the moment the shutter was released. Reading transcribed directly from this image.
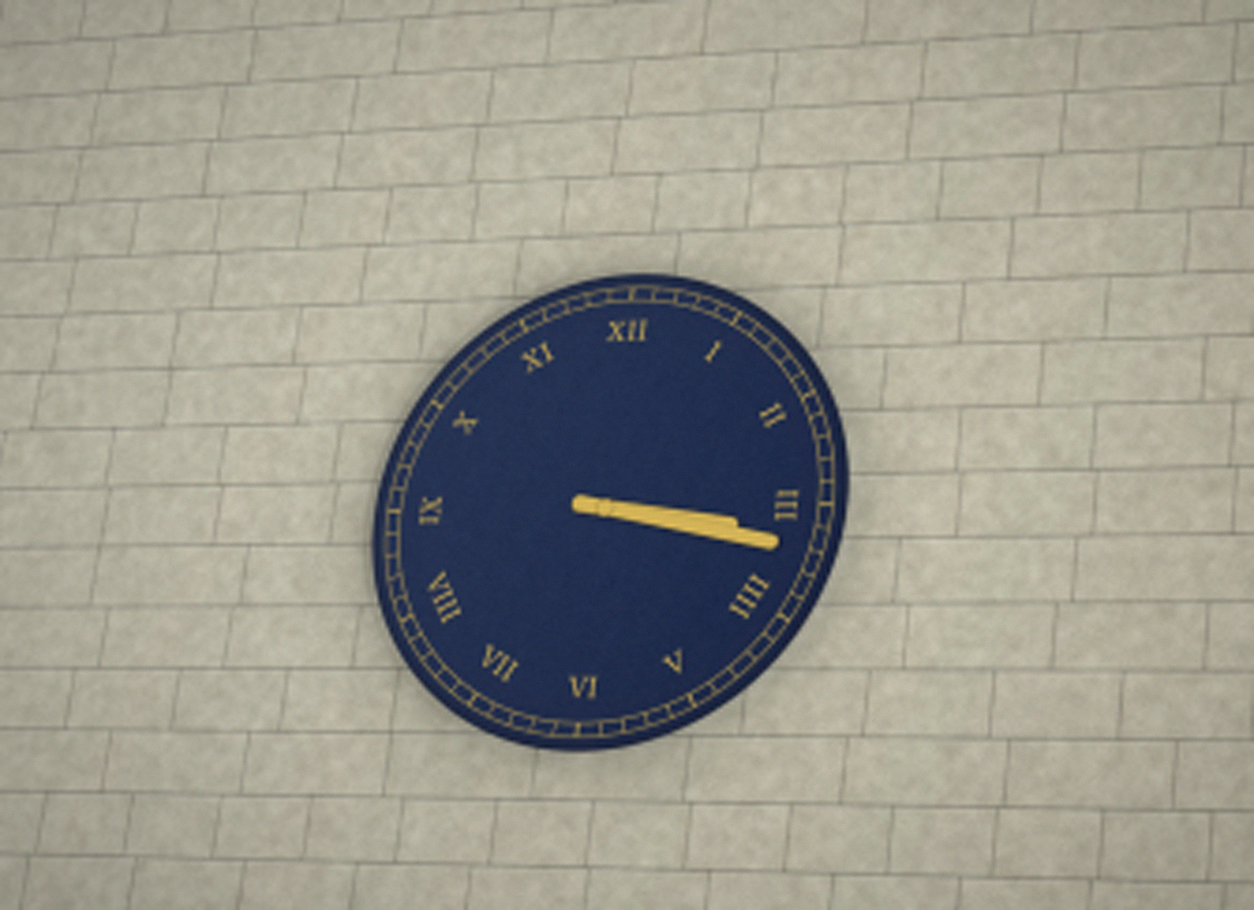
3:17
